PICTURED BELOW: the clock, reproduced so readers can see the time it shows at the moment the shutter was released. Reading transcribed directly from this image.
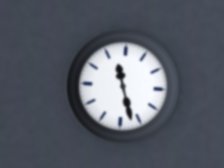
11:27
